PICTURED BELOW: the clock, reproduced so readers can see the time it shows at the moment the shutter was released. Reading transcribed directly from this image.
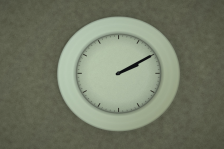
2:10
